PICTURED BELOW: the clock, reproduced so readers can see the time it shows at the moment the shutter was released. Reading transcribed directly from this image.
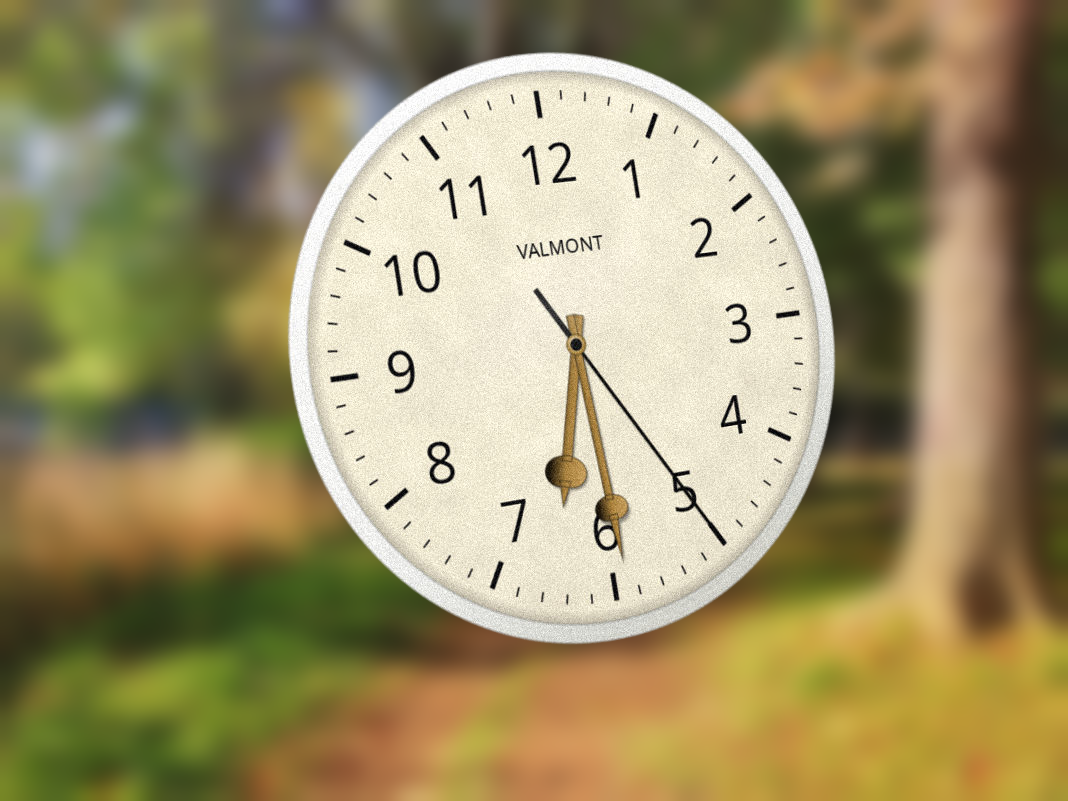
6:29:25
